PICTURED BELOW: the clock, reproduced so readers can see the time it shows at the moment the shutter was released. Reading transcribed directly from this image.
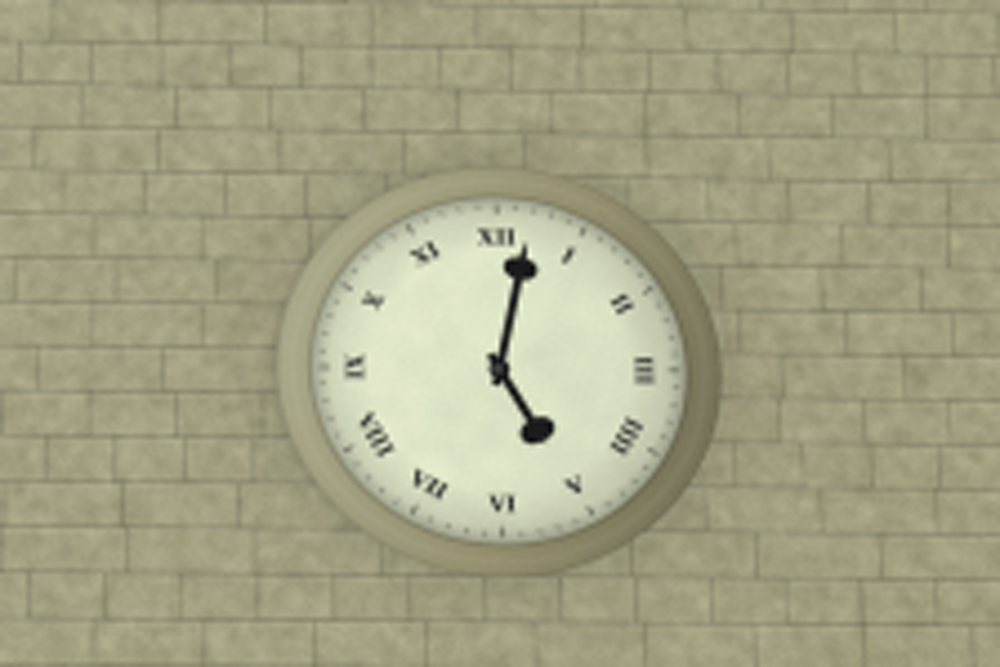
5:02
